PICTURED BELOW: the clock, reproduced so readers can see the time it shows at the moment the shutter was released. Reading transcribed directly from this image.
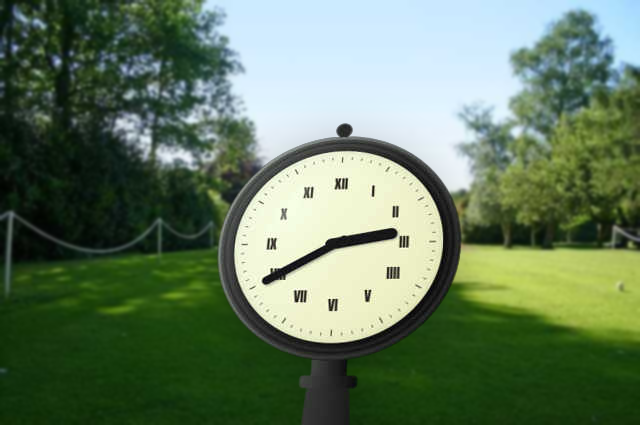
2:40
